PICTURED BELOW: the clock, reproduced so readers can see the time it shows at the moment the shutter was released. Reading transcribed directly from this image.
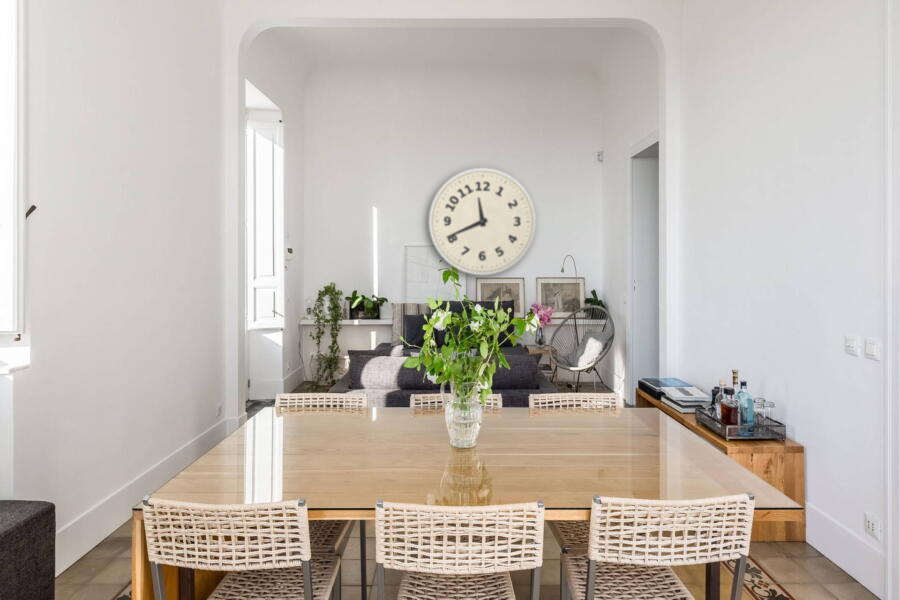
11:41
